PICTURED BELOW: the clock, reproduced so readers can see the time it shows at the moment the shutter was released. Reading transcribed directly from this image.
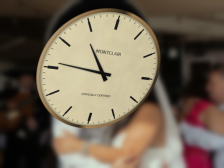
10:46
